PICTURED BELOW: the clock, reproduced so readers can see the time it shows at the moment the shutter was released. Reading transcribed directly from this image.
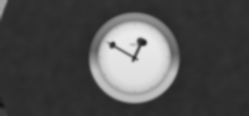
12:50
